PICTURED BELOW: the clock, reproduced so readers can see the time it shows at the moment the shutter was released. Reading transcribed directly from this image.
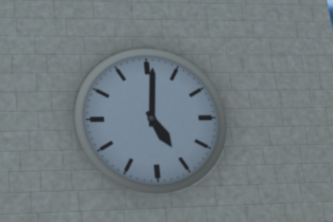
5:01
